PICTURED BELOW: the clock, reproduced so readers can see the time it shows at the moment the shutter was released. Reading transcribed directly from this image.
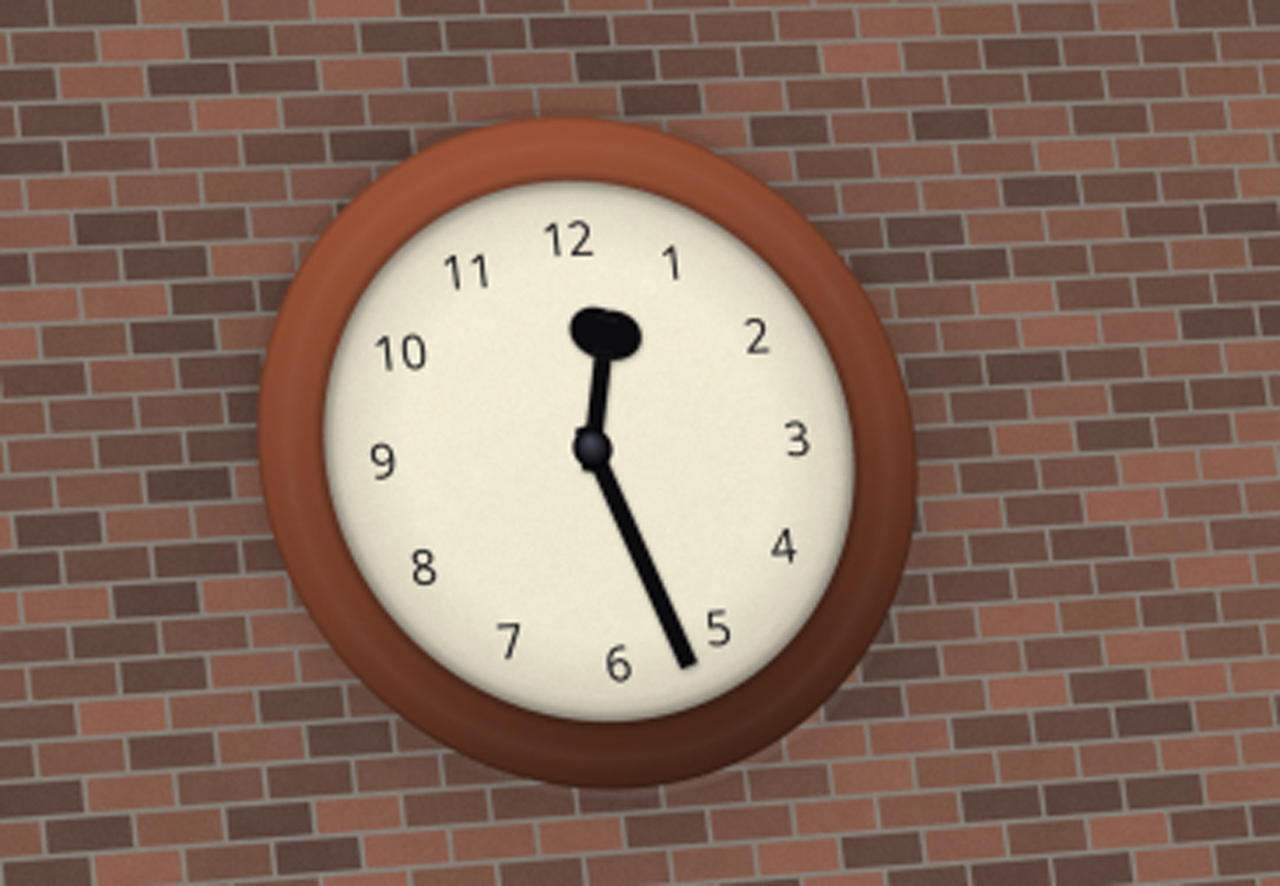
12:27
